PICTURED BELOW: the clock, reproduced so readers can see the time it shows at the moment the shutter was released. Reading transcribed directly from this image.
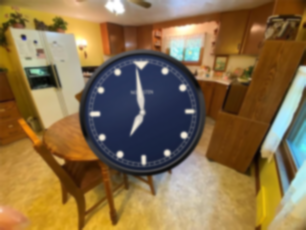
6:59
